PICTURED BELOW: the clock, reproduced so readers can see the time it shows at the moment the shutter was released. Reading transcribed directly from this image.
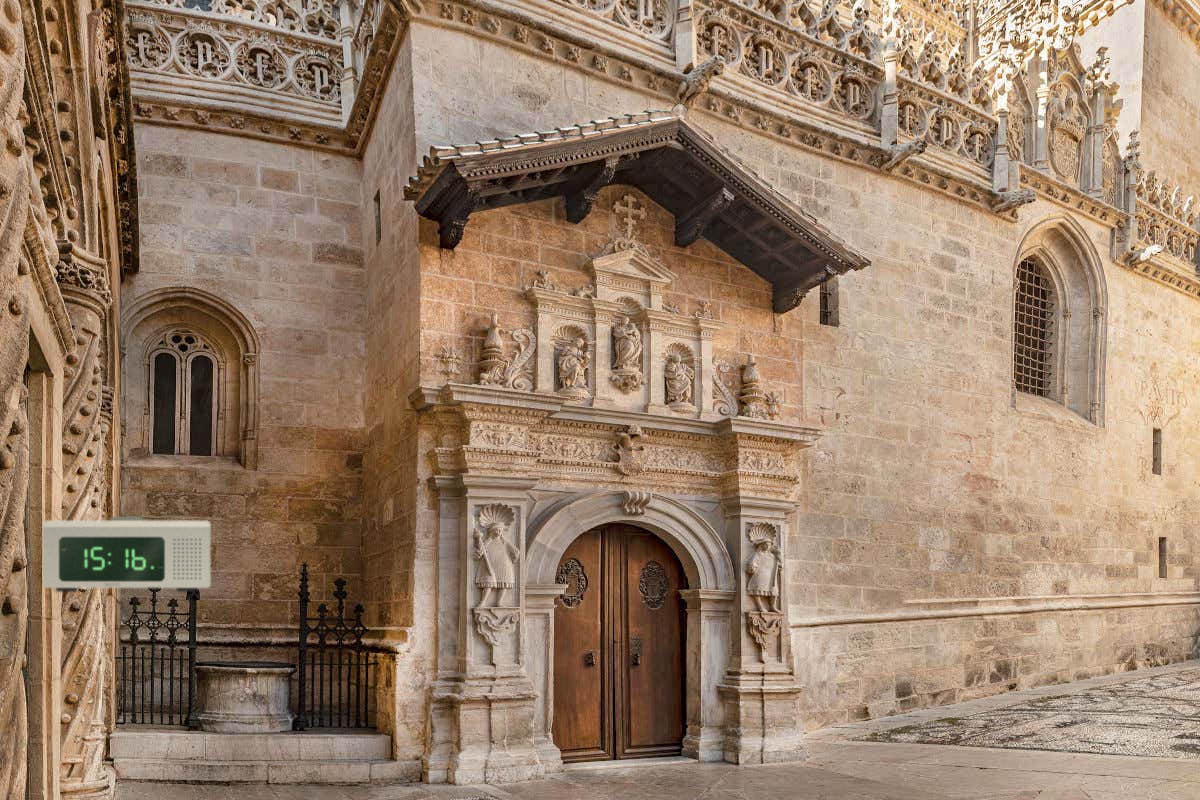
15:16
